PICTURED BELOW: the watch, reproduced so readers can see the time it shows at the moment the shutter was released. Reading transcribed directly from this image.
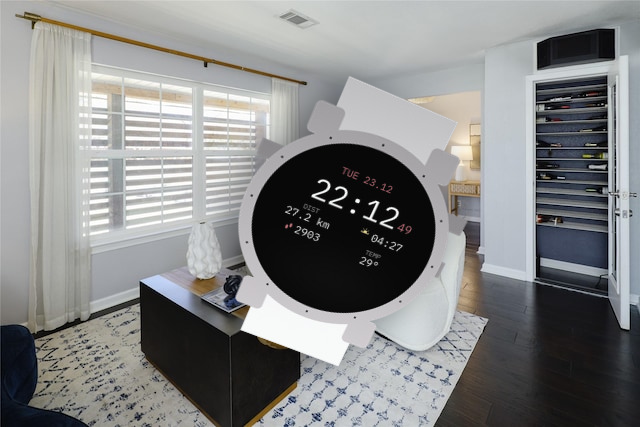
22:12:49
